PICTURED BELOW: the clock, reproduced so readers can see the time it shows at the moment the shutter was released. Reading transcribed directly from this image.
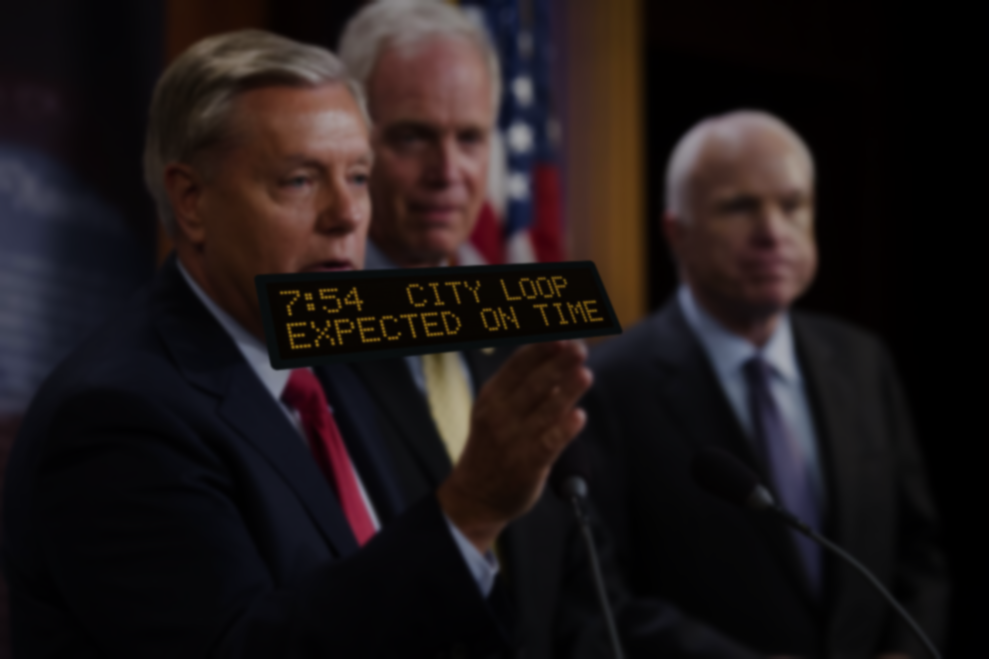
7:54
